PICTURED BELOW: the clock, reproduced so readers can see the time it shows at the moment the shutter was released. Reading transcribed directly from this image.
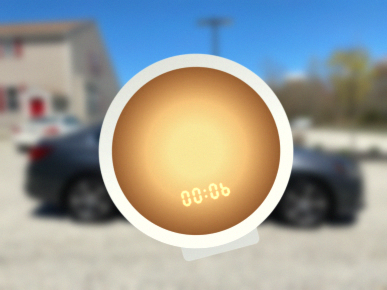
0:06
